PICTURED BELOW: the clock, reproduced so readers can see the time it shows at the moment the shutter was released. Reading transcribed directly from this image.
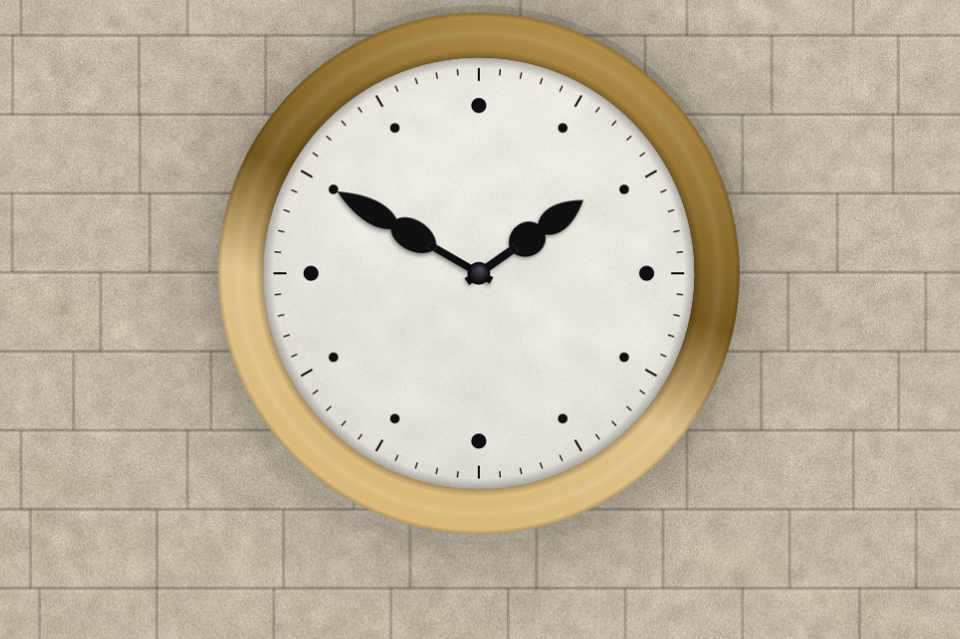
1:50
